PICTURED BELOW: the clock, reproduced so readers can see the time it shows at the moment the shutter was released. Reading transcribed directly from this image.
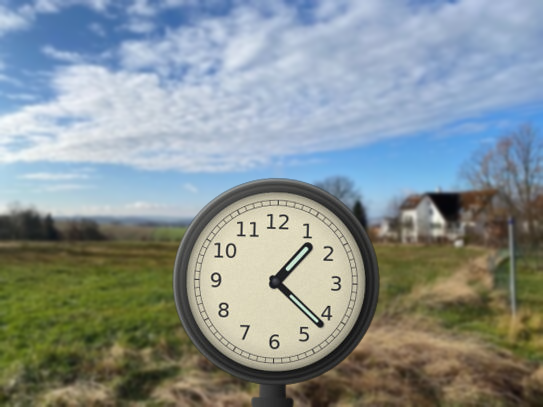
1:22
